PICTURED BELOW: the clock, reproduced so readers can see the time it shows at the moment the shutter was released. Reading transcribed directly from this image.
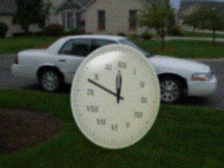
11:48
